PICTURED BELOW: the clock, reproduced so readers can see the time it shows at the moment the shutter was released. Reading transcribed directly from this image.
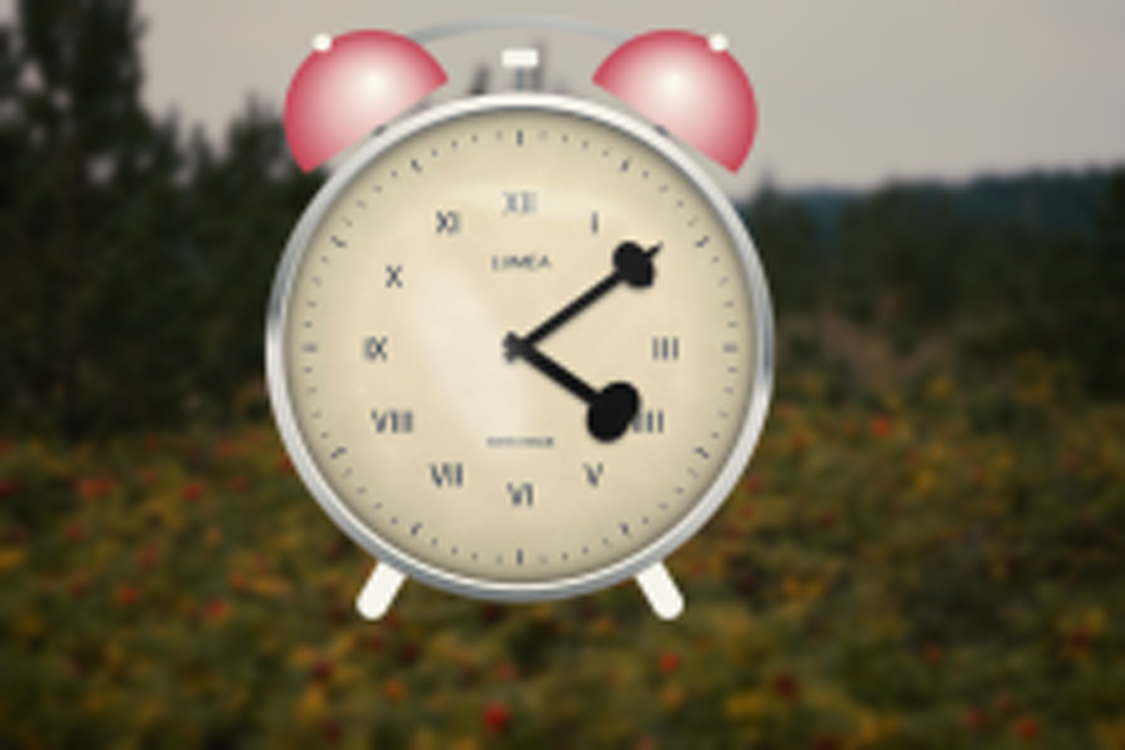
4:09
